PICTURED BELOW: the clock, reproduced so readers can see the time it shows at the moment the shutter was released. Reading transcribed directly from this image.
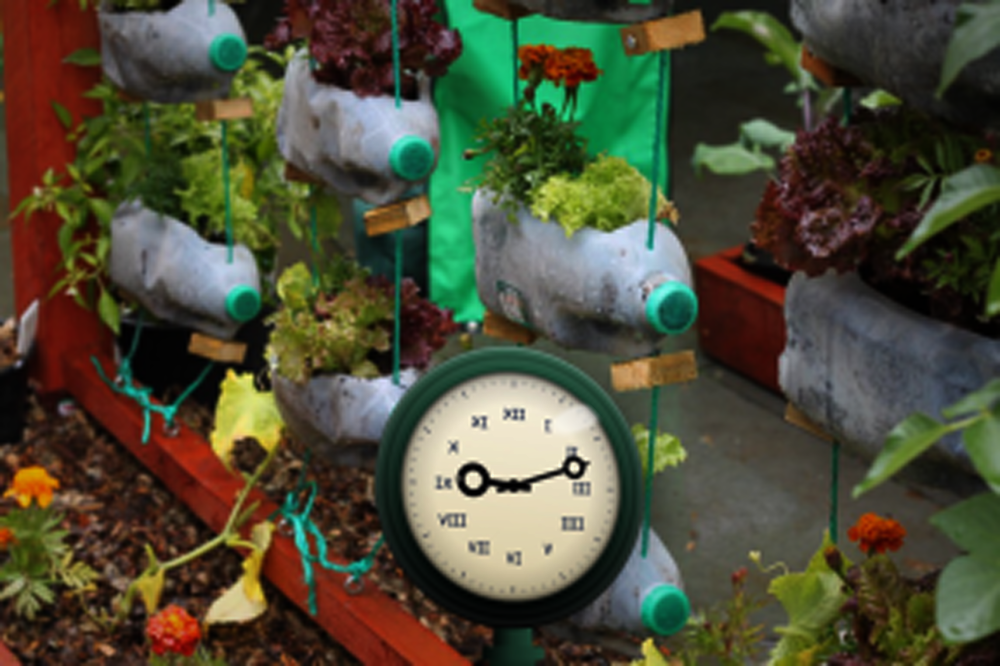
9:12
